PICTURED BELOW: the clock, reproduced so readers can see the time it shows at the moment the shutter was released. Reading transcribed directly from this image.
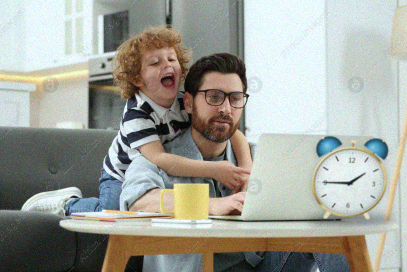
1:45
